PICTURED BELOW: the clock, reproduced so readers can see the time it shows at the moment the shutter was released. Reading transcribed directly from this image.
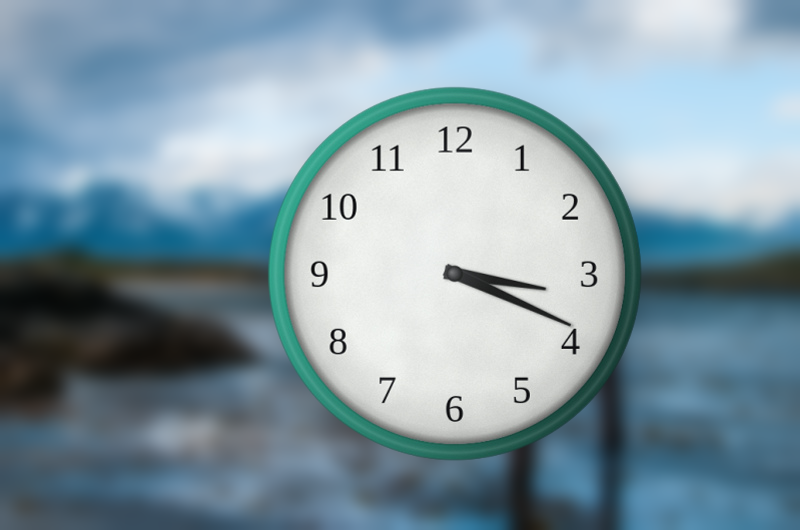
3:19
